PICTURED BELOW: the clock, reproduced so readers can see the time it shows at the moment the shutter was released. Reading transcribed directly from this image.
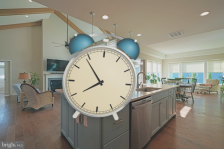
7:54
